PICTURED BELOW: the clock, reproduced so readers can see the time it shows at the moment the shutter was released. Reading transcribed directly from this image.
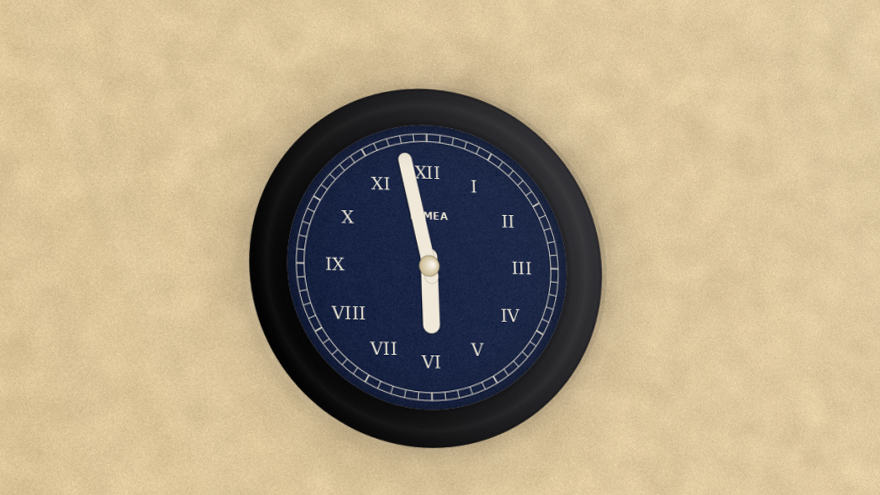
5:58
